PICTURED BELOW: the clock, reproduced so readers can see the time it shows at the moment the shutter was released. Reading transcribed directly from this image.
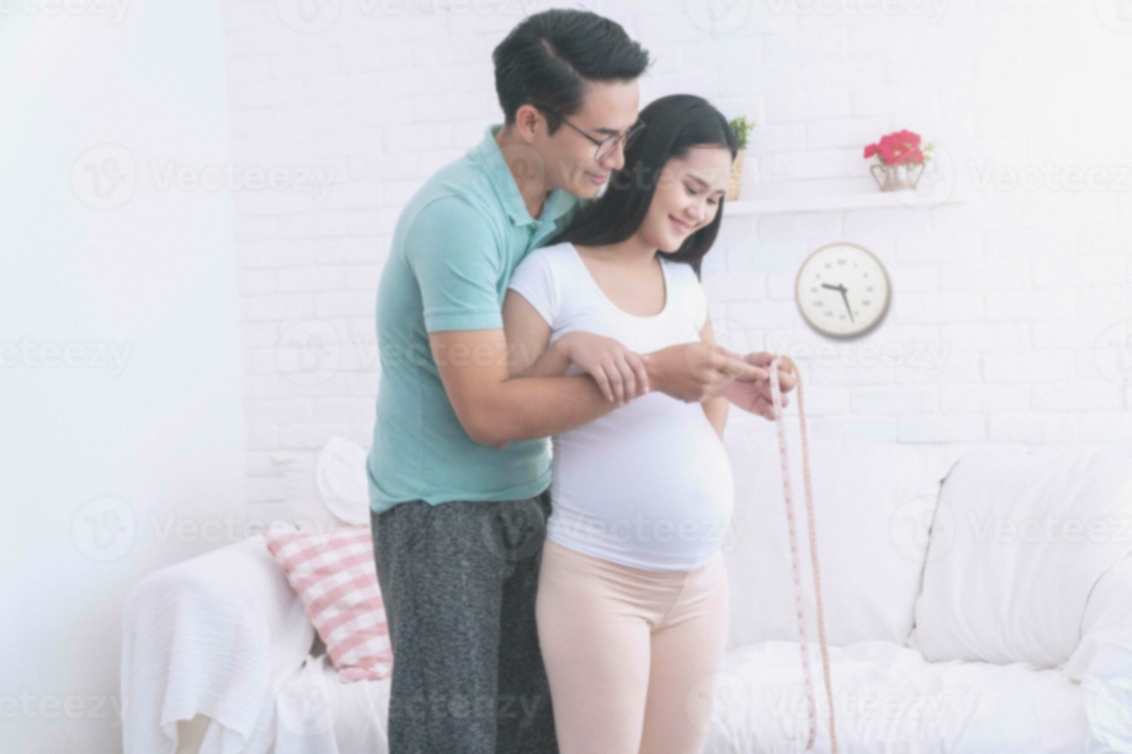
9:27
